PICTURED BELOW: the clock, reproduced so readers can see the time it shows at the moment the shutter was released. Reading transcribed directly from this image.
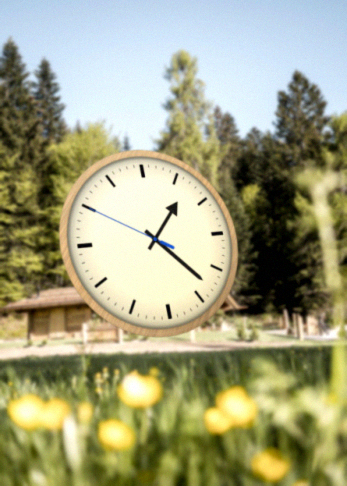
1:22:50
